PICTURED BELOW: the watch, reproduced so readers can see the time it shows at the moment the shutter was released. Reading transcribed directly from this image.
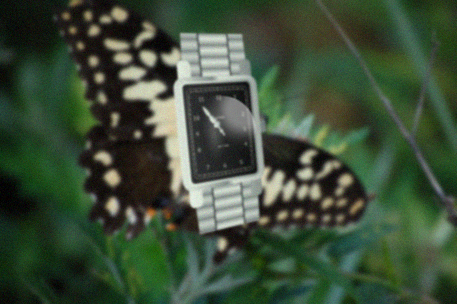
10:54
